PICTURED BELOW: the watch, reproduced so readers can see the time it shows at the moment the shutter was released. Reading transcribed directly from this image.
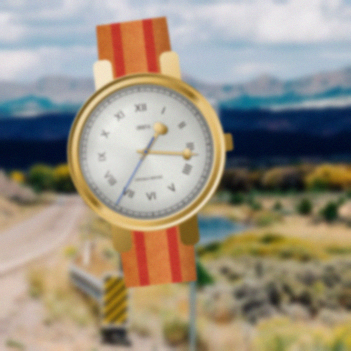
1:16:36
